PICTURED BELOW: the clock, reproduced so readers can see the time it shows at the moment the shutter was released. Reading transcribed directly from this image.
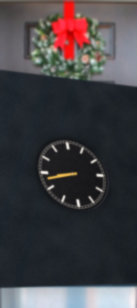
8:43
